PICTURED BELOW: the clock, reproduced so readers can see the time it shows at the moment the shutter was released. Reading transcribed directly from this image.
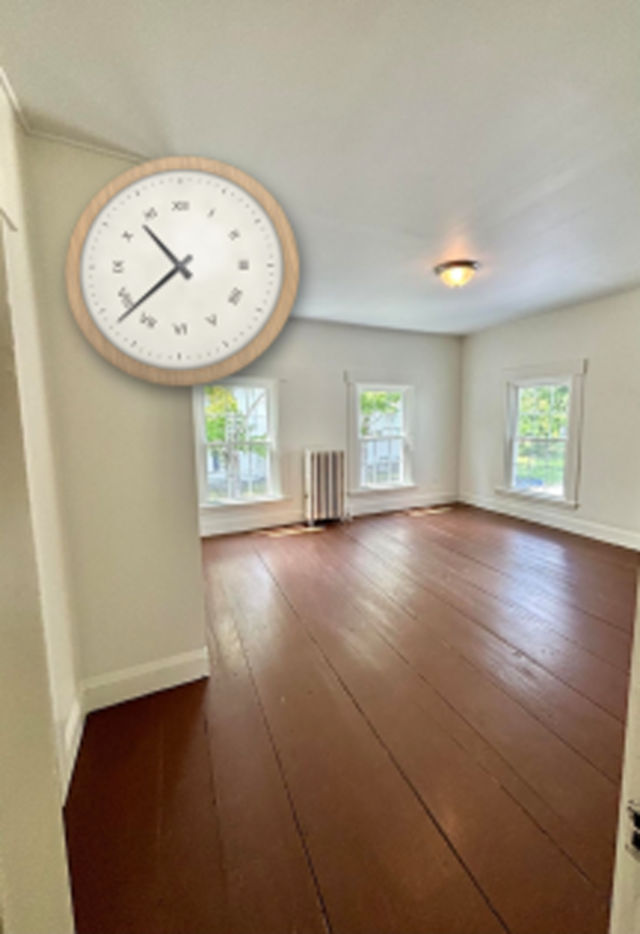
10:38
